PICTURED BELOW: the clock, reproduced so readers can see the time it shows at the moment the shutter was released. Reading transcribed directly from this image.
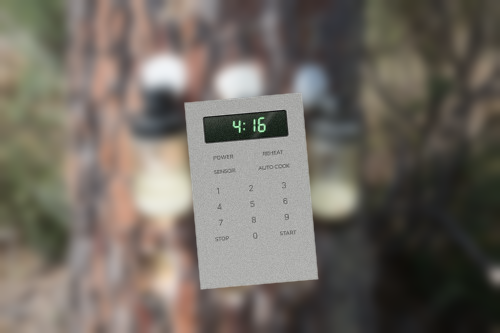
4:16
